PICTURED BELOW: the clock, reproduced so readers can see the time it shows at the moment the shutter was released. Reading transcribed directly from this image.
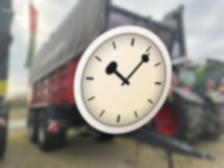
10:06
